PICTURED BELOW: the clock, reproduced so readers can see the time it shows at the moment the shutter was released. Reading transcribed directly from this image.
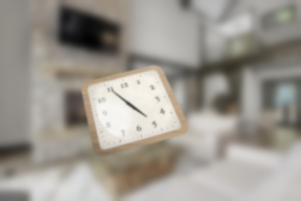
4:55
